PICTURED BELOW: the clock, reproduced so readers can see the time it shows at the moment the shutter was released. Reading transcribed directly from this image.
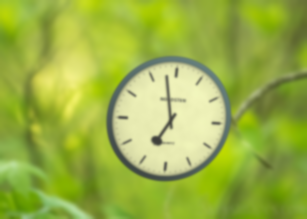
6:58
